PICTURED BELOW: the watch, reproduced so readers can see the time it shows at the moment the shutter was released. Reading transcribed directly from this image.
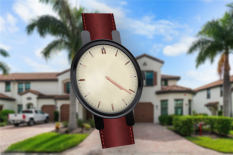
4:21
